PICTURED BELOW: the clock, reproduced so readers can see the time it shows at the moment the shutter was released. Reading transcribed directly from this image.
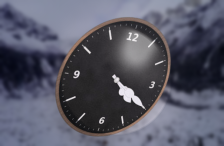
4:20
